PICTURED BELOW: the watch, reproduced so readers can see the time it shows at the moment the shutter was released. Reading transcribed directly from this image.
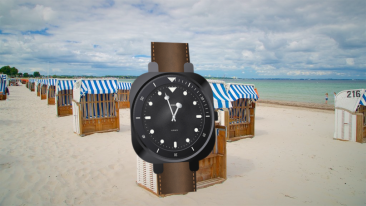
12:57
